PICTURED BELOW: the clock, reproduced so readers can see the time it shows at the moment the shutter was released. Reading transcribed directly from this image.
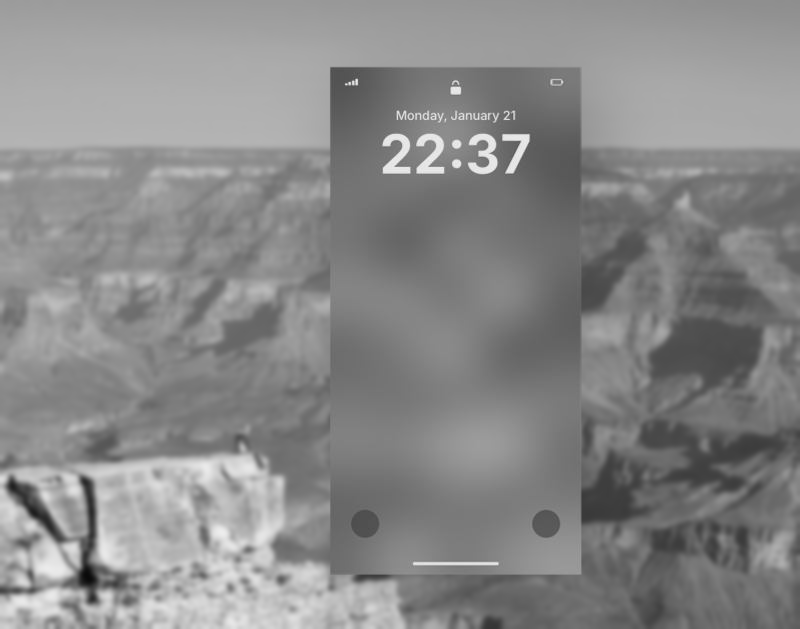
22:37
